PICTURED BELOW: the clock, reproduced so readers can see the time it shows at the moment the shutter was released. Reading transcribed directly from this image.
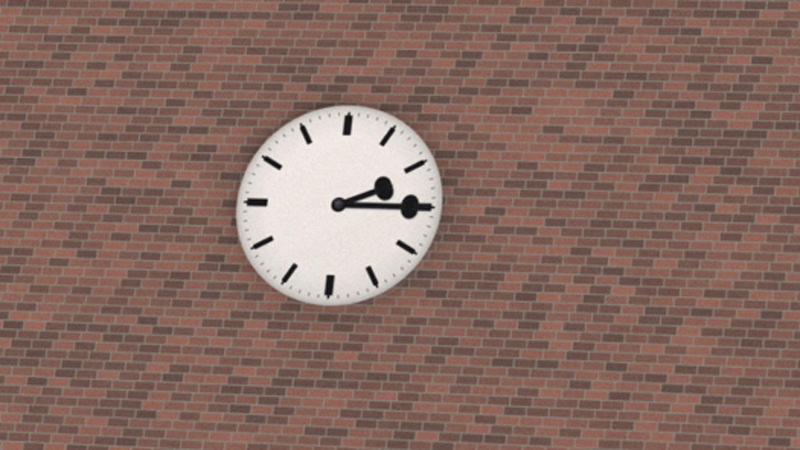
2:15
